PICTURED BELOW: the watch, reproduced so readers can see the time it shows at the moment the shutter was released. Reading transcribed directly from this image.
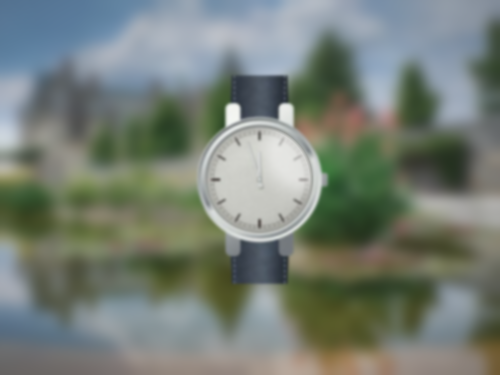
11:57
